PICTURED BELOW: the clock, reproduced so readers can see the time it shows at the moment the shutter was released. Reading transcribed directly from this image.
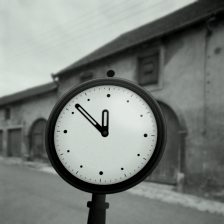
11:52
